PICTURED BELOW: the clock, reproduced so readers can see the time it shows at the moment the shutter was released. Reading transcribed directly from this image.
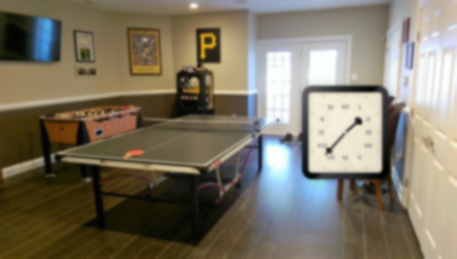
1:37
